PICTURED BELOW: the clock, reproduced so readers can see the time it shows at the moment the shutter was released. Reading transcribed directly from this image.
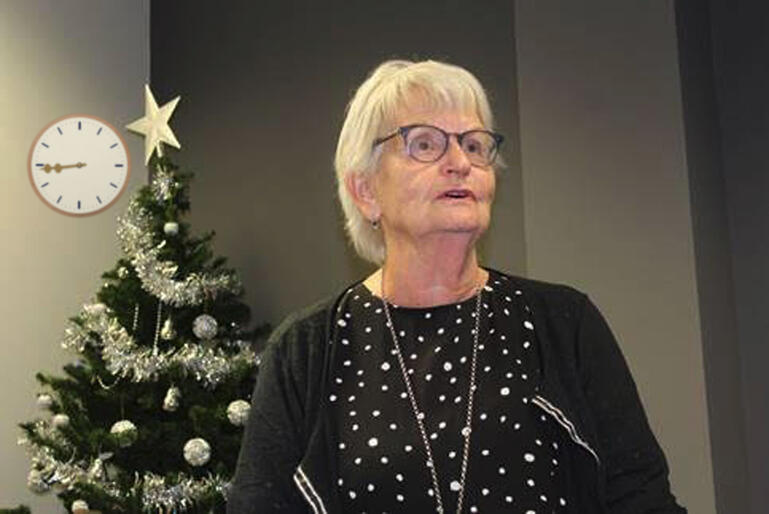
8:44
